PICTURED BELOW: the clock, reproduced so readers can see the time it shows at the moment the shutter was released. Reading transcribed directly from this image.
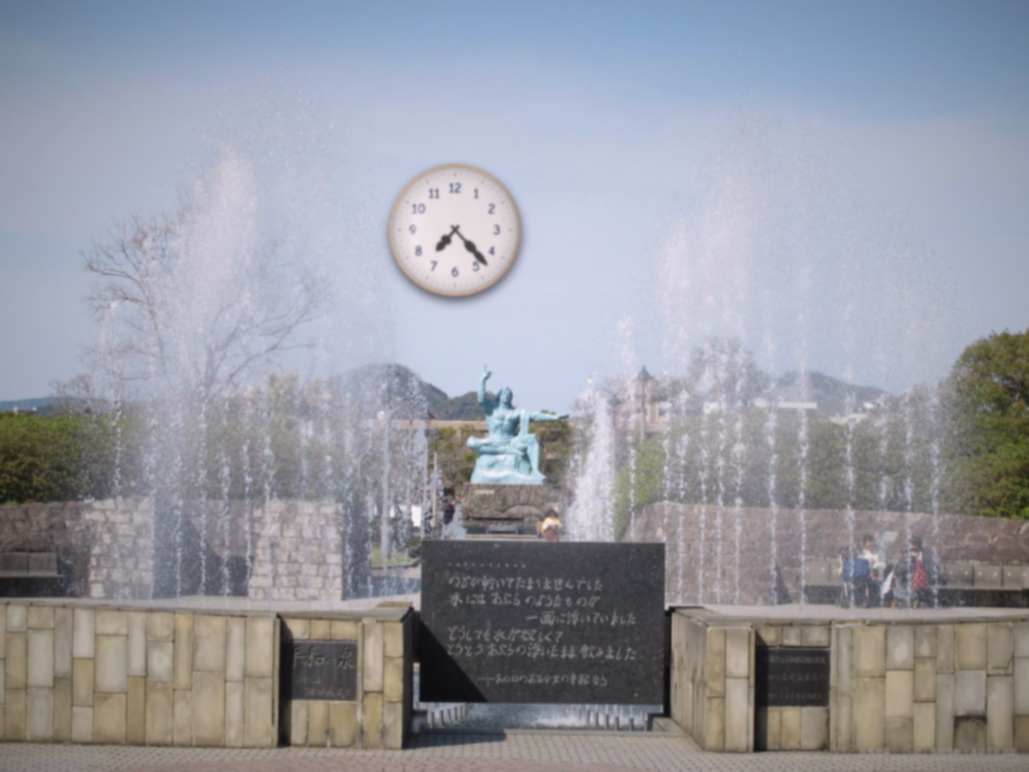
7:23
